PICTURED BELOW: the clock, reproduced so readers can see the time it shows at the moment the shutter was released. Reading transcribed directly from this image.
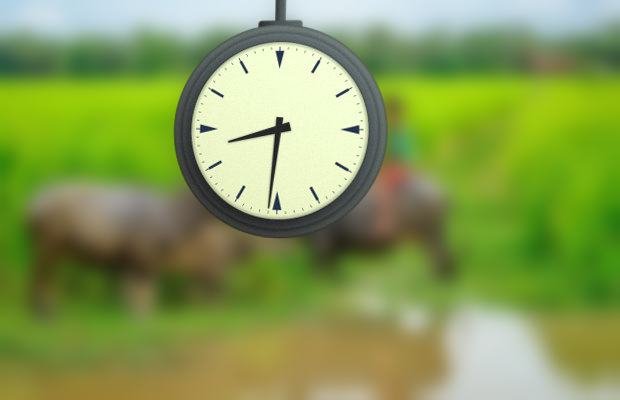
8:31
